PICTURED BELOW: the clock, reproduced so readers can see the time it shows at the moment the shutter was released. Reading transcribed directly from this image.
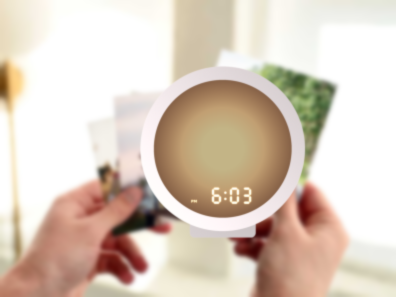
6:03
